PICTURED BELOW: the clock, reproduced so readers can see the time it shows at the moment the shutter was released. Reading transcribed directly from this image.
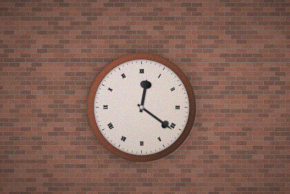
12:21
